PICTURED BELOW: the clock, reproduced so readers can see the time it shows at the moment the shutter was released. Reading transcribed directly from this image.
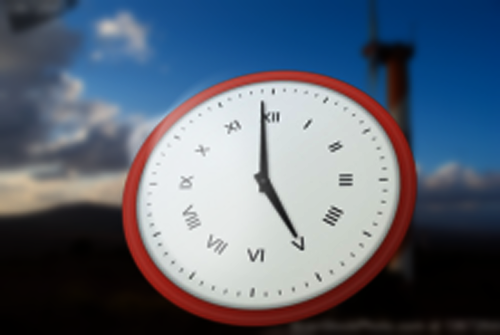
4:59
